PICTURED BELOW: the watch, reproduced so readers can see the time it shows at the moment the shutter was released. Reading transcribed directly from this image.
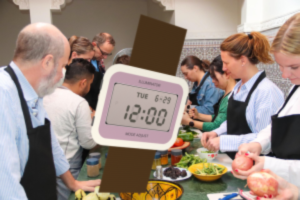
12:00
